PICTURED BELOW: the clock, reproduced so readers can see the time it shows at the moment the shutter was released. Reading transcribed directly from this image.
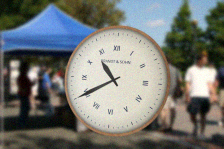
10:40
